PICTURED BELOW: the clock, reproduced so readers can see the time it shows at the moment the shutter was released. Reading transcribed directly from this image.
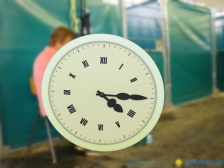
4:15
